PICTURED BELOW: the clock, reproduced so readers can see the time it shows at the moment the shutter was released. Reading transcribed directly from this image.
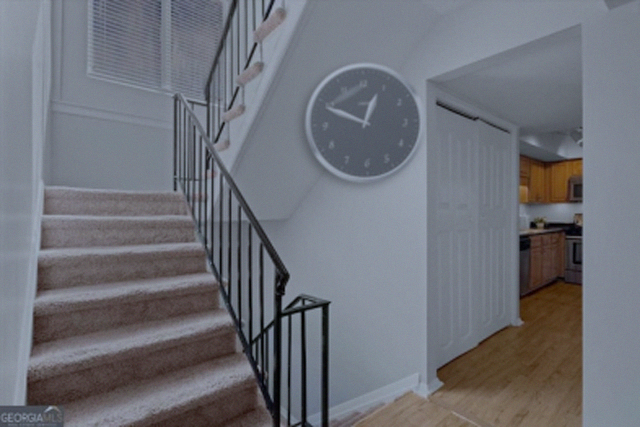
12:49
